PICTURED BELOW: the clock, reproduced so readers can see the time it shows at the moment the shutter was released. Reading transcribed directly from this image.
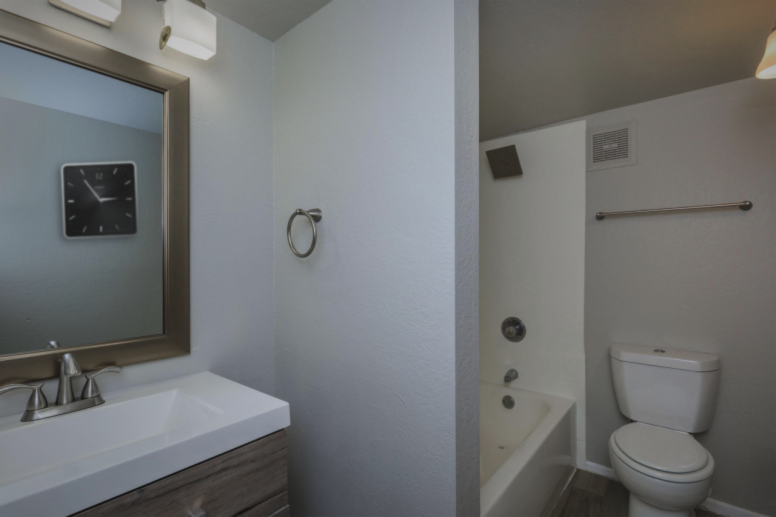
2:54
